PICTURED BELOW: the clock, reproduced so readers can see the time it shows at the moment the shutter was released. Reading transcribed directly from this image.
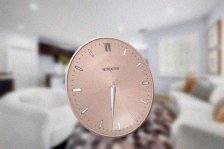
6:32
